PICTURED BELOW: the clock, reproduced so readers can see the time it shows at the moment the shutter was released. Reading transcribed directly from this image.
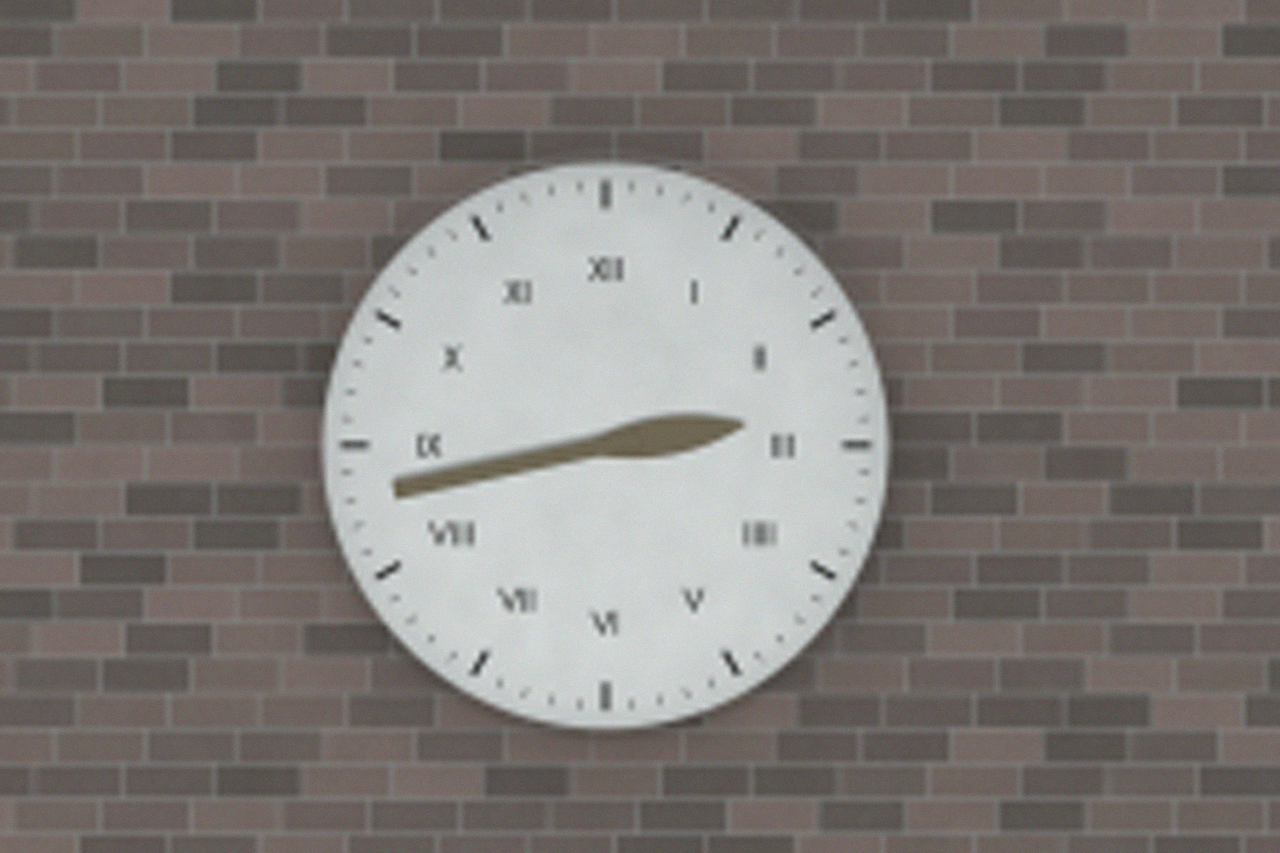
2:43
